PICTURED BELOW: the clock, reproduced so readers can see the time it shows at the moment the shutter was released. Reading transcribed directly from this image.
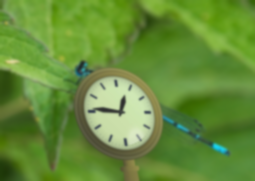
12:46
